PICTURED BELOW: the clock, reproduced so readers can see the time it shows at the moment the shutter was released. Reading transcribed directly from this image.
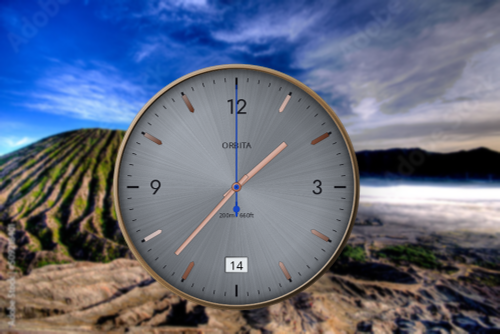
1:37:00
